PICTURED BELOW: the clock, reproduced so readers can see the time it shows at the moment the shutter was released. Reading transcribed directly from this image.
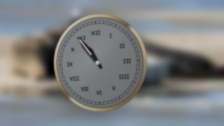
10:54
